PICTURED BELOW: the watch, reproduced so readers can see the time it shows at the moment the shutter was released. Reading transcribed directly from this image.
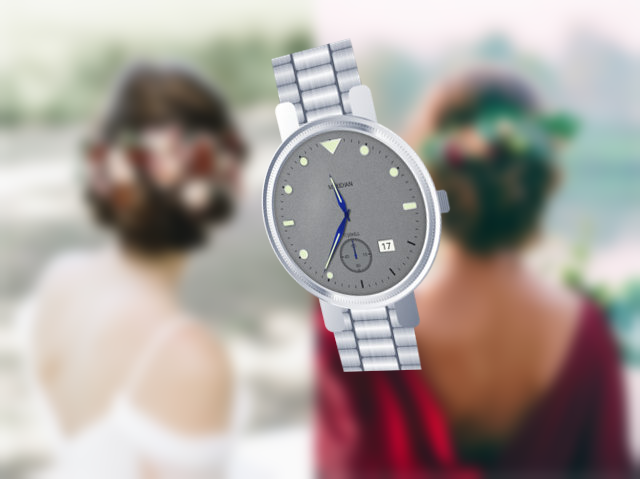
11:36
